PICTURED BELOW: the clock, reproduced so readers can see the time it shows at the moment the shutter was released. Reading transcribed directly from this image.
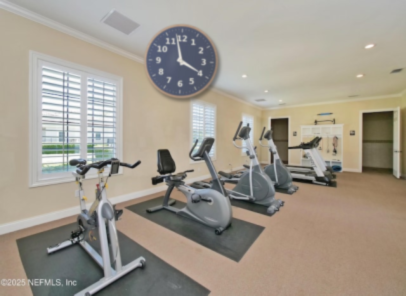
3:58
